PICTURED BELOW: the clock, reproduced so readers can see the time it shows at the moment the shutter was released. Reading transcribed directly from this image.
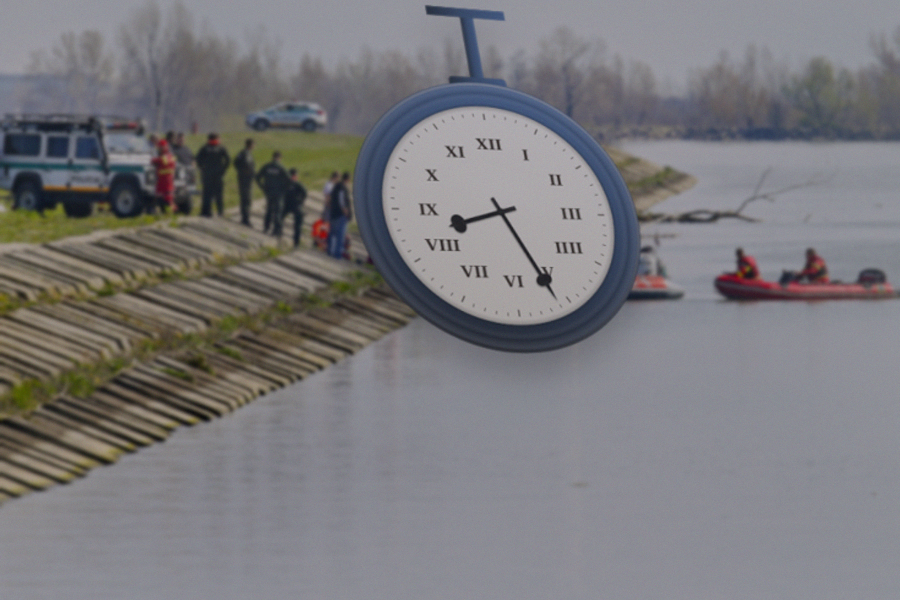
8:26
